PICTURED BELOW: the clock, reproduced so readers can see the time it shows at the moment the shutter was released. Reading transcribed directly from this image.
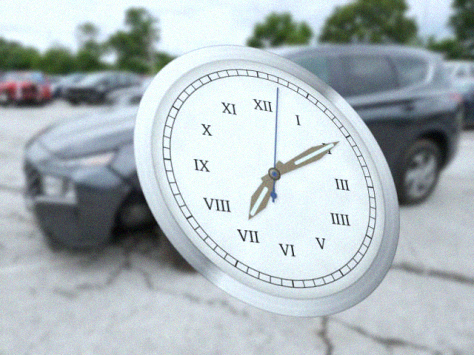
7:10:02
